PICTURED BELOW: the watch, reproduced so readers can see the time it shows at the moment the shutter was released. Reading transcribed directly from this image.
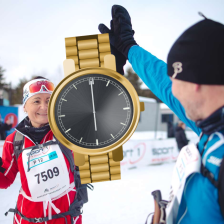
6:00
